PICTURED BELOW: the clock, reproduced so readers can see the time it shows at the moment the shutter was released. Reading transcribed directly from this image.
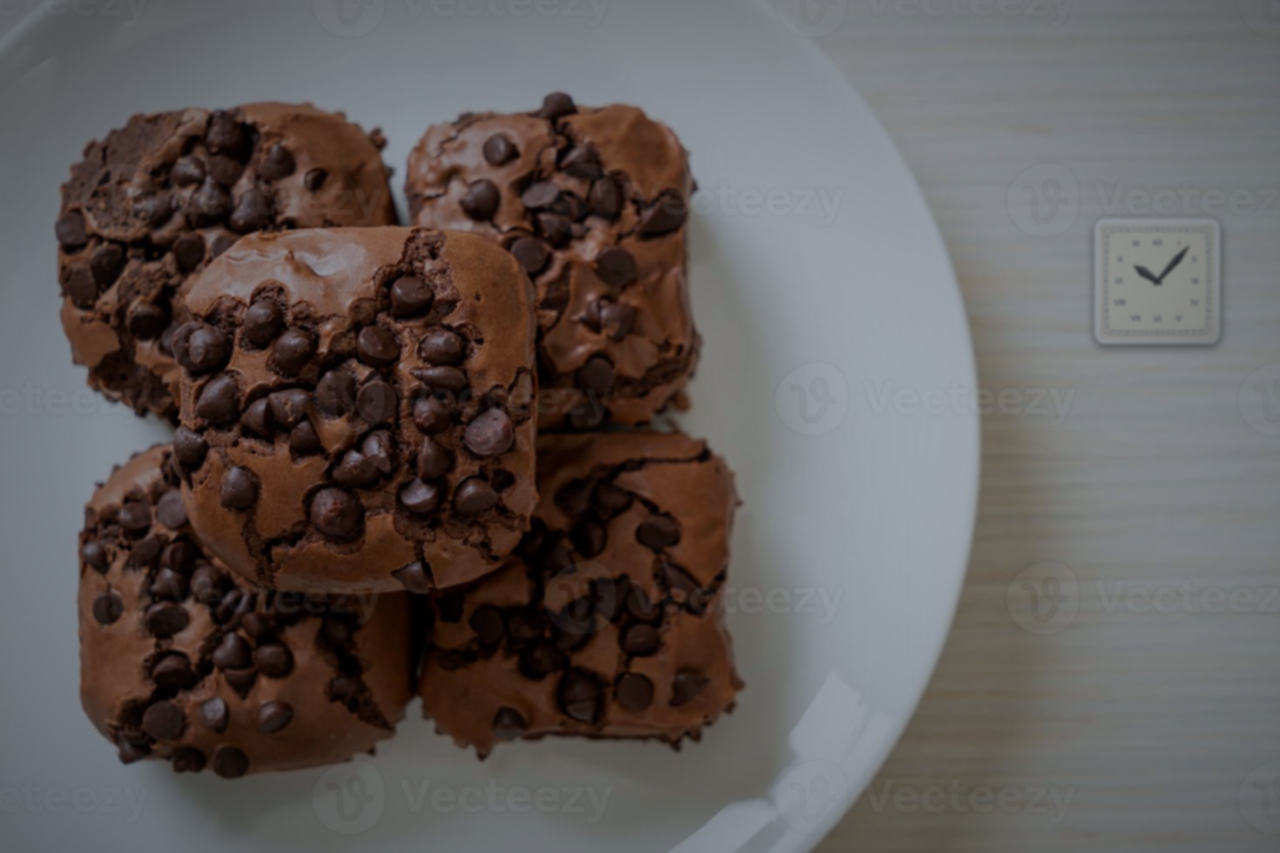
10:07
